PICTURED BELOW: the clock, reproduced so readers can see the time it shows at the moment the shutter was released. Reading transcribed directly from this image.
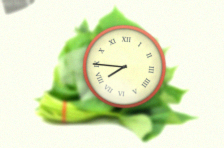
7:45
